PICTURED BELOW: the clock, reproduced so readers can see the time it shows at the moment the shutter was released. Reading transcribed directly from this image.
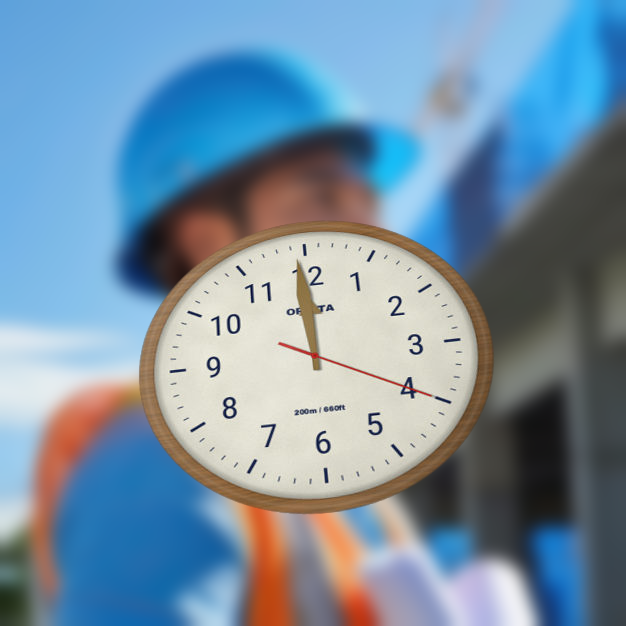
11:59:20
